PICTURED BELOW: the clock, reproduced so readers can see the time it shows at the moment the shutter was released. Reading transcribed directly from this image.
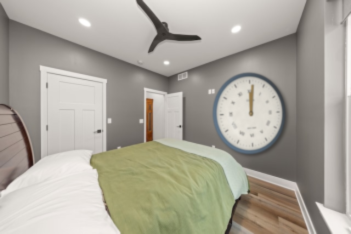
12:01
